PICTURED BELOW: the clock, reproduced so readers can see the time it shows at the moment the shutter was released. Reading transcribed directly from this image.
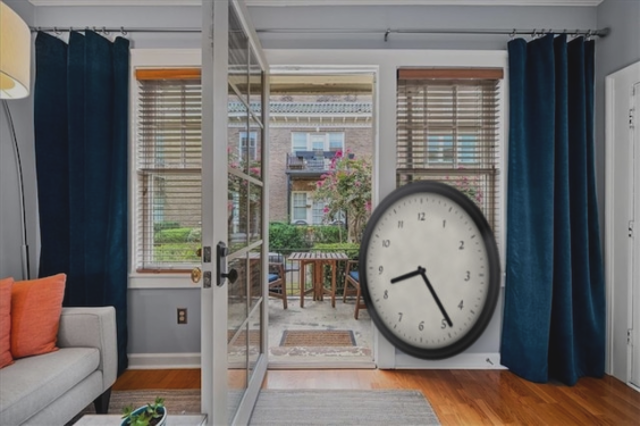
8:24
